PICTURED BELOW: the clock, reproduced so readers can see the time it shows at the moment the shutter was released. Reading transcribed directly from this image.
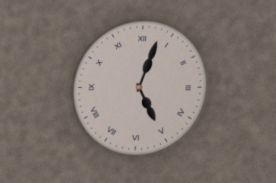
5:03
